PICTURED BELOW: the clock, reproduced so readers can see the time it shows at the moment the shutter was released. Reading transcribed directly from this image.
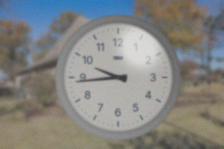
9:44
